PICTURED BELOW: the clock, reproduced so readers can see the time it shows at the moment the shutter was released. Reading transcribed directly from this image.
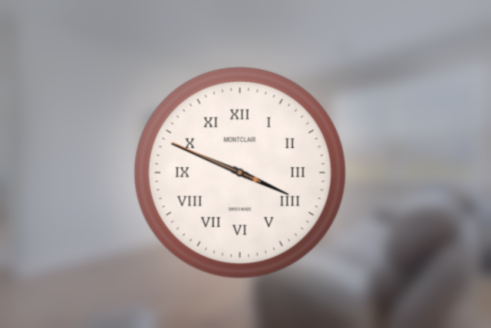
3:48:49
